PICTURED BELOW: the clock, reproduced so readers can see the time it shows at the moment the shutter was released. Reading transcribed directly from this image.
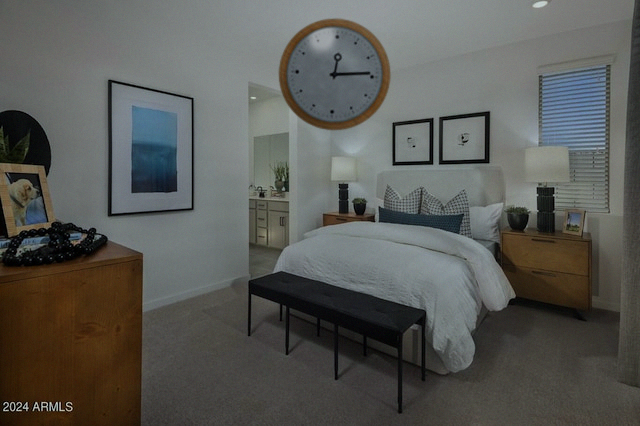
12:14
